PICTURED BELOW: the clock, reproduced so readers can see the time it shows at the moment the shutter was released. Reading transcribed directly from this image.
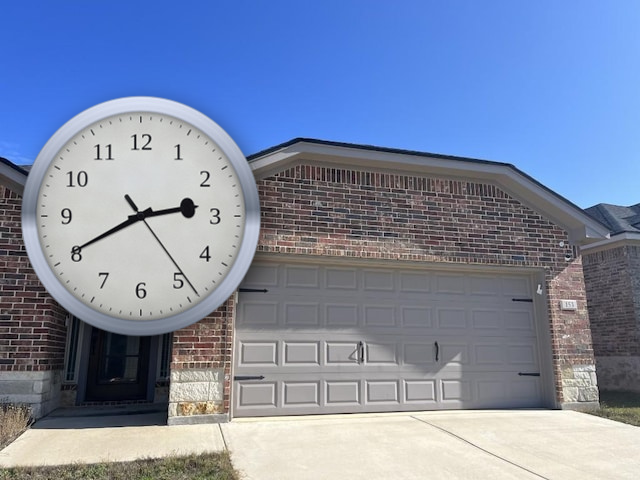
2:40:24
